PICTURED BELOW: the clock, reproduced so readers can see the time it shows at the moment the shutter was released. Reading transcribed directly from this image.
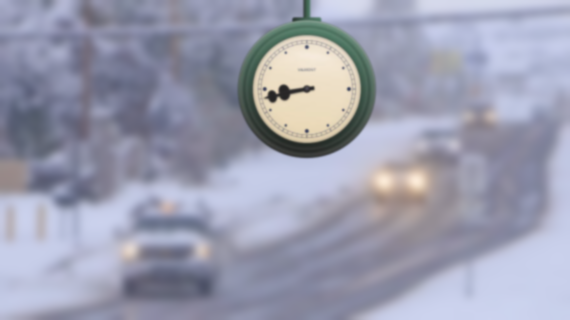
8:43
